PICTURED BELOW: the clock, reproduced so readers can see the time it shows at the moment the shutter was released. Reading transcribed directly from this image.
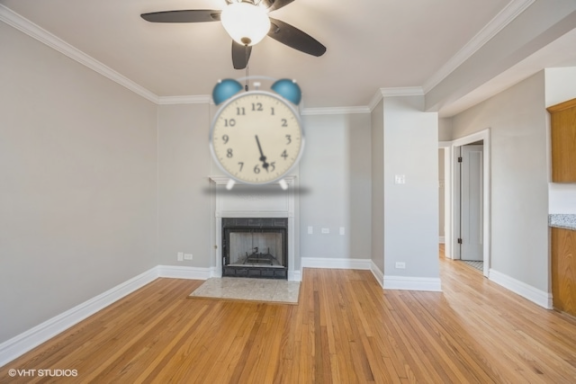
5:27
